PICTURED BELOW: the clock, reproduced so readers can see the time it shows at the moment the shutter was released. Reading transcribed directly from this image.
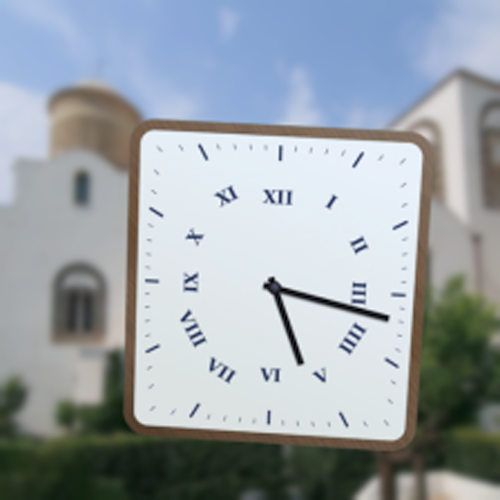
5:17
